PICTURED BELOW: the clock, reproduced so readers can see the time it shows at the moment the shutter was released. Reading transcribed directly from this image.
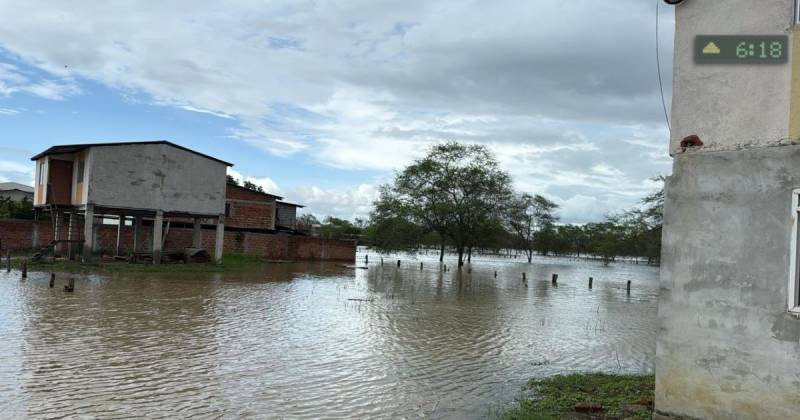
6:18
